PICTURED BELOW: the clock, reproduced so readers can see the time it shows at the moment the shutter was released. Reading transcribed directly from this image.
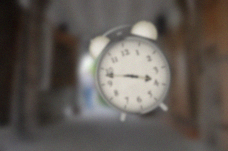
3:48
